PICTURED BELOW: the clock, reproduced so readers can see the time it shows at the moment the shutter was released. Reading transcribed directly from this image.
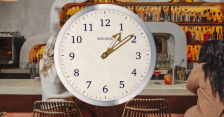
1:09
